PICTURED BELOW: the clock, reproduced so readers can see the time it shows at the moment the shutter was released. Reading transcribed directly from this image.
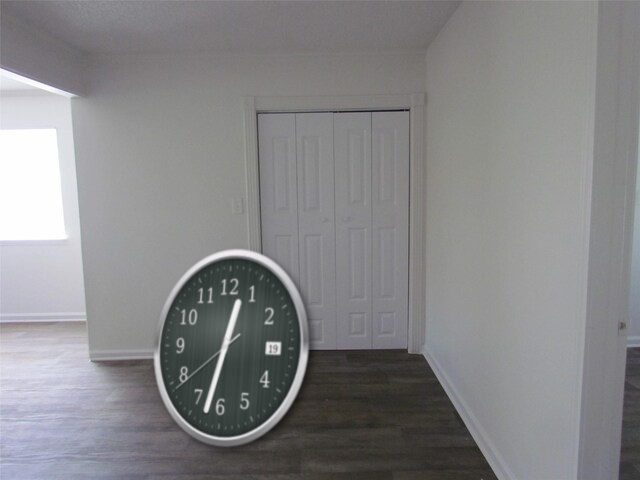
12:32:39
